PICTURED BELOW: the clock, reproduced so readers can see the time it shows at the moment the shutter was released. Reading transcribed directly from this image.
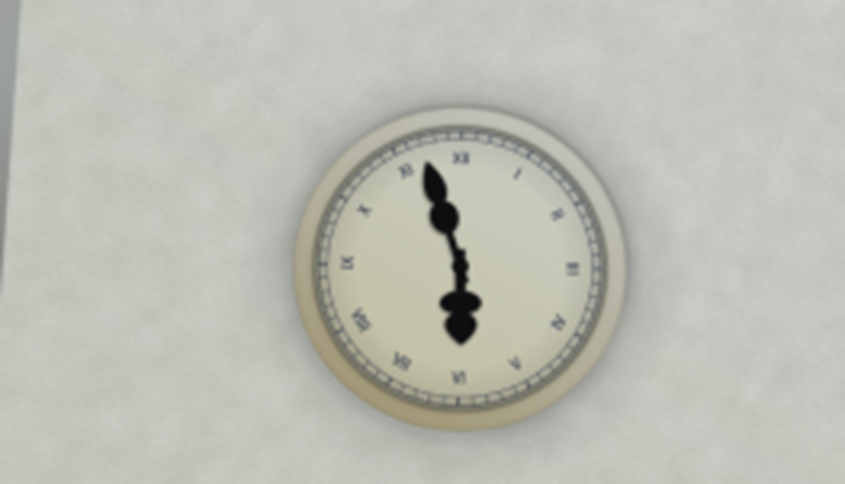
5:57
